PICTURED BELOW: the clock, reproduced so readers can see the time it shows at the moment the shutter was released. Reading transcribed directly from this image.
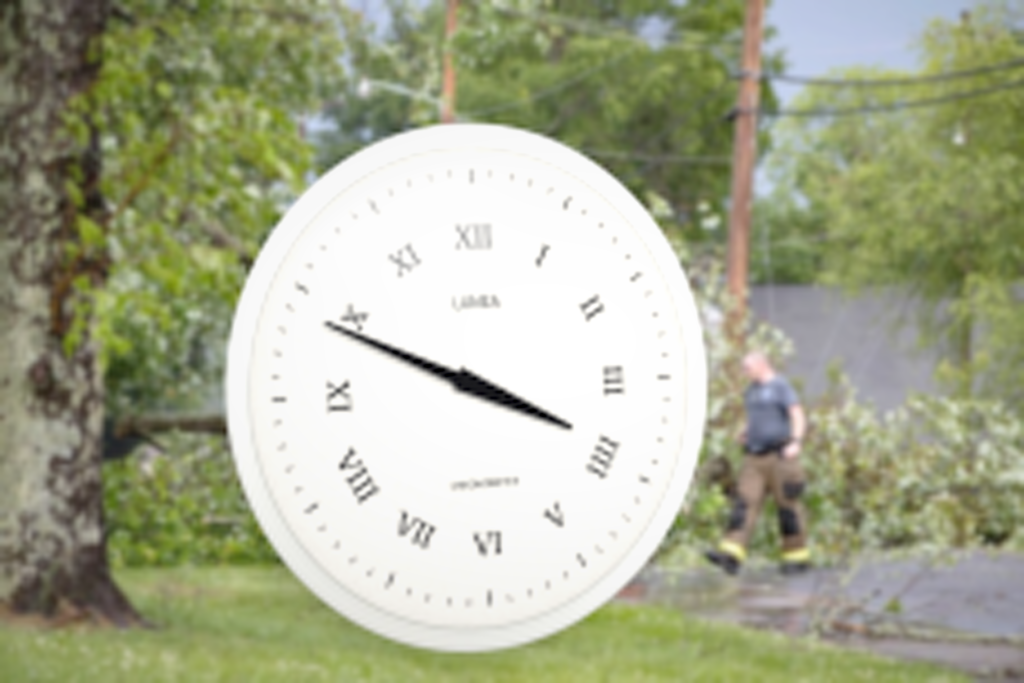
3:49
